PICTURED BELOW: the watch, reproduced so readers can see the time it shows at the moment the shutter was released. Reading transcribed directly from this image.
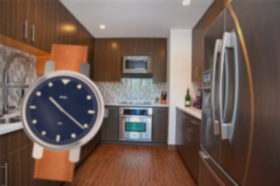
10:21
